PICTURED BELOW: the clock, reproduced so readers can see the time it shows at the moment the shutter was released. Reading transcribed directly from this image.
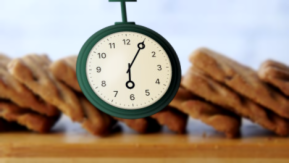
6:05
